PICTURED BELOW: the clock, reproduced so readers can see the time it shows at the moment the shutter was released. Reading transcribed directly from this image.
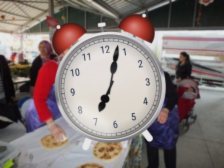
7:03
